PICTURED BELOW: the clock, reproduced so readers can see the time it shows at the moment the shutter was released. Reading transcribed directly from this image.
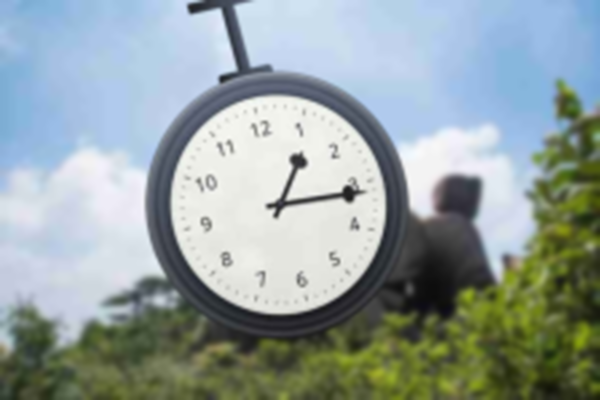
1:16
